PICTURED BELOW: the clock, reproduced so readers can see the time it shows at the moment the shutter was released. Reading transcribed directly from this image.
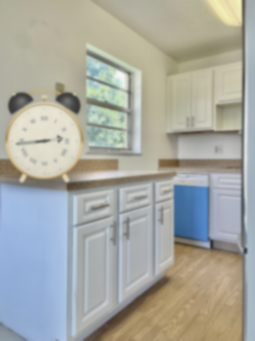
2:44
